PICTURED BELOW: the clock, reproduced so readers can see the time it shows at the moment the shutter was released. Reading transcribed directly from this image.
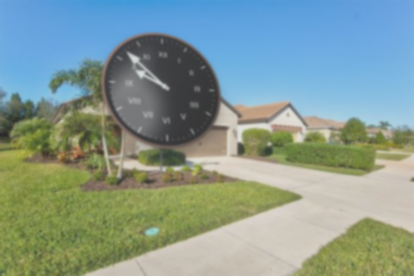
9:52
